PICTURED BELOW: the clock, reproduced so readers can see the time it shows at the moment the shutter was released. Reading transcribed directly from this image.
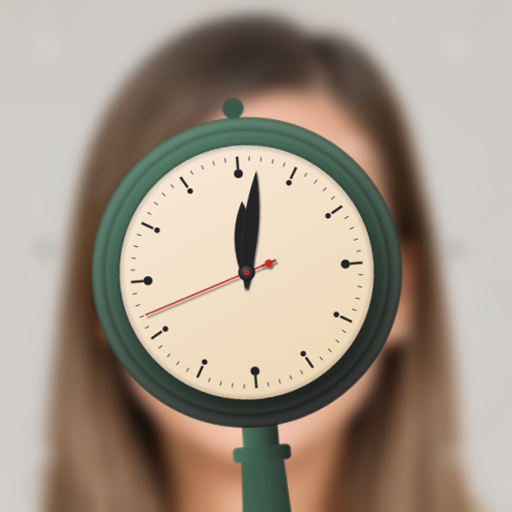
12:01:42
